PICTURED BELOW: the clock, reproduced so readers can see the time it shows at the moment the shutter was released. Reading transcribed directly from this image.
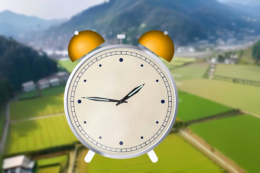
1:46
